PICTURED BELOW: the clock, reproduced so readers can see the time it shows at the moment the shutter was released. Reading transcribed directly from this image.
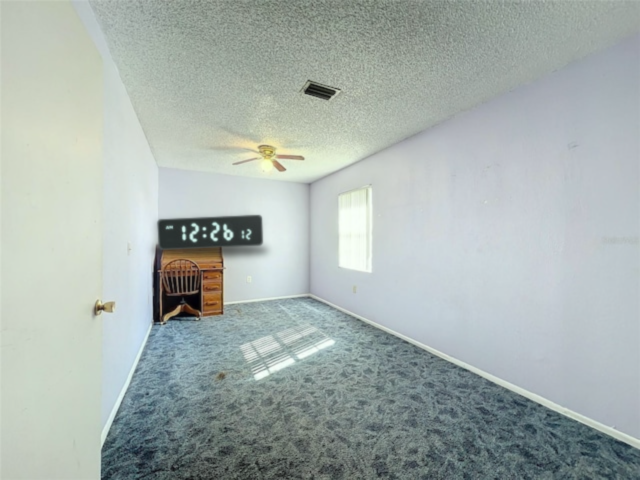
12:26:12
